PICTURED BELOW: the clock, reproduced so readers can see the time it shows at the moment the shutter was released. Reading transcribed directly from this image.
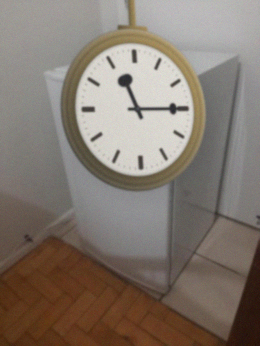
11:15
